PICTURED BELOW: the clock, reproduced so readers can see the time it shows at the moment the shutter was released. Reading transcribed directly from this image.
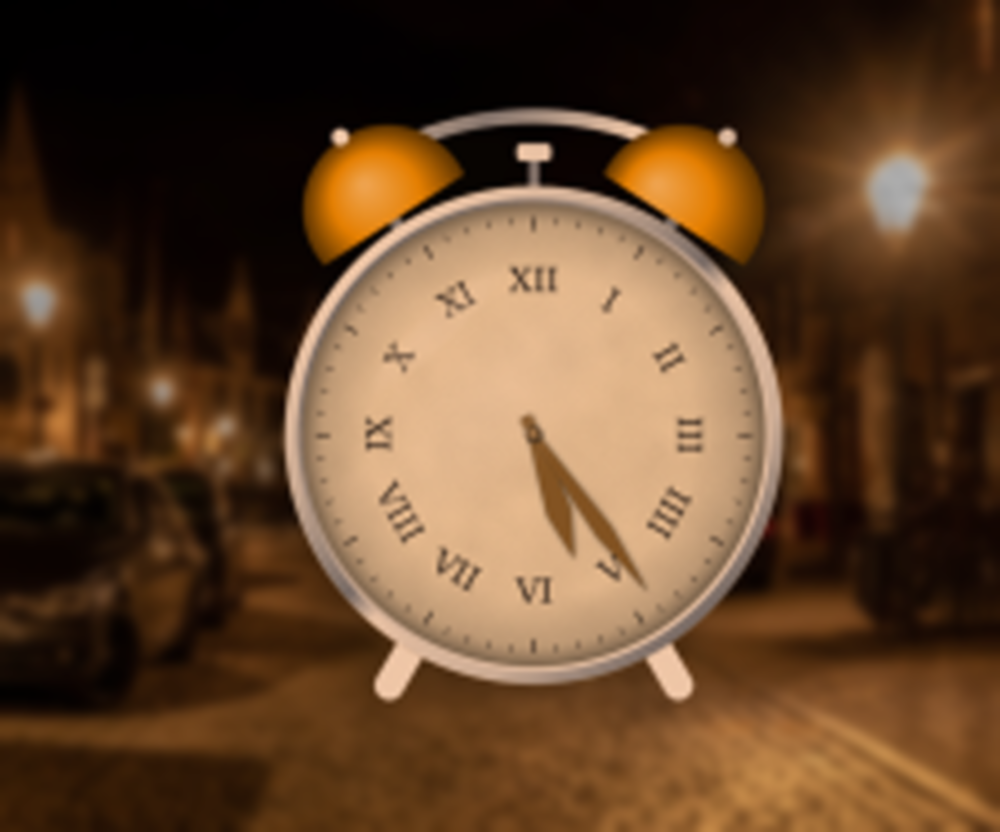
5:24
